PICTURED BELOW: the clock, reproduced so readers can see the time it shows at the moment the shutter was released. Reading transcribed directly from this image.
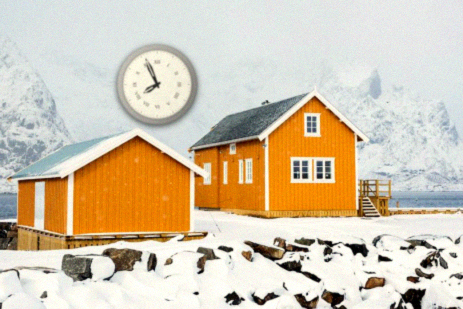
7:56
